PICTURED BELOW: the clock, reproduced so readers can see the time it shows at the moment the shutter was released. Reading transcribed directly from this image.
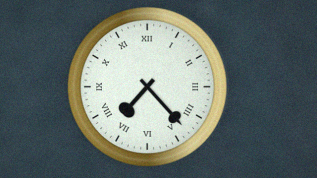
7:23
